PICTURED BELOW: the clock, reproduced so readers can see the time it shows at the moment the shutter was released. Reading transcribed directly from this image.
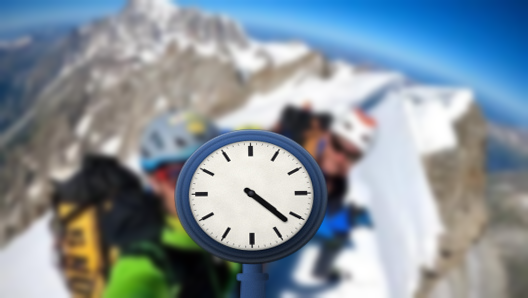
4:22
